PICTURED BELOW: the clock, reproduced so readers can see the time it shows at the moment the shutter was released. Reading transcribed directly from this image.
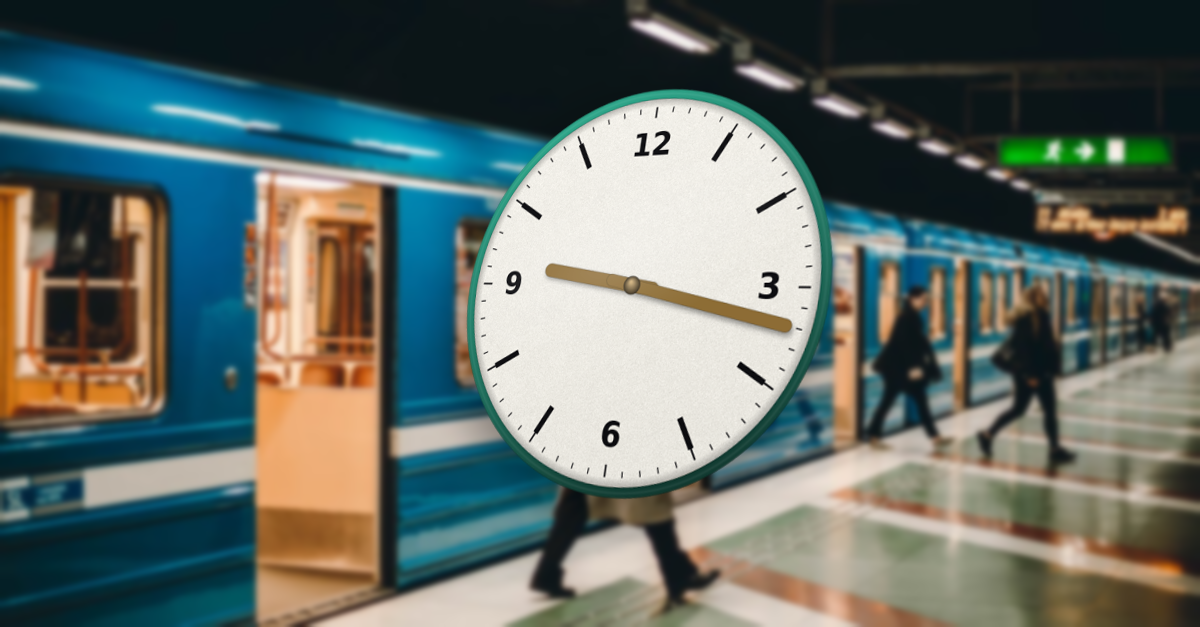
9:17
